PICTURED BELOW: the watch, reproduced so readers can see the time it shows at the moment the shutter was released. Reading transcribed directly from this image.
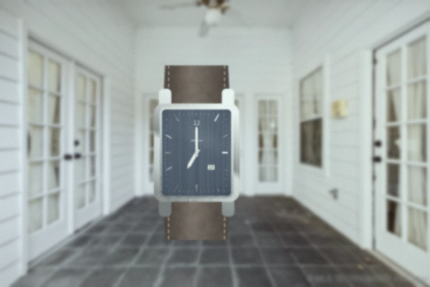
7:00
